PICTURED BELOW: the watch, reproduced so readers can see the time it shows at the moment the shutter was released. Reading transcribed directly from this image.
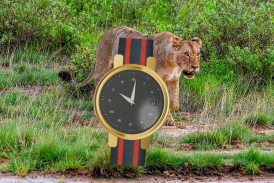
10:01
